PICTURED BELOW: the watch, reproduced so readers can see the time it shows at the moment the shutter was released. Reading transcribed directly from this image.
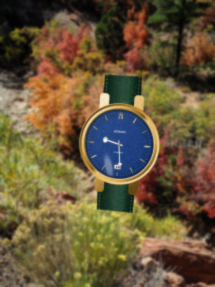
9:29
